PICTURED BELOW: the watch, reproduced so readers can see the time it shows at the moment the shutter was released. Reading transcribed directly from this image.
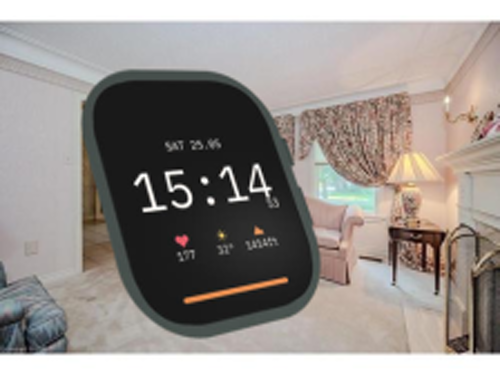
15:14
